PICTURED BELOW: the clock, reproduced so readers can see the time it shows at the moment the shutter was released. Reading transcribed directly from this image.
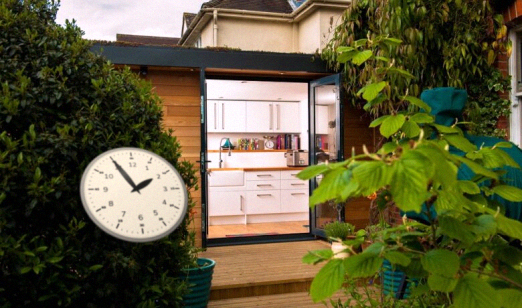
1:55
